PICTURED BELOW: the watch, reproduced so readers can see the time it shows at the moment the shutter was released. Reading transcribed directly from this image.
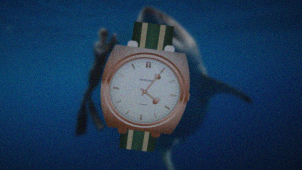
4:05
